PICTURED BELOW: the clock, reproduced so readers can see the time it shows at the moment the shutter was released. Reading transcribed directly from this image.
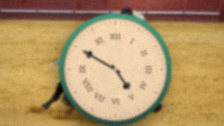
4:50
